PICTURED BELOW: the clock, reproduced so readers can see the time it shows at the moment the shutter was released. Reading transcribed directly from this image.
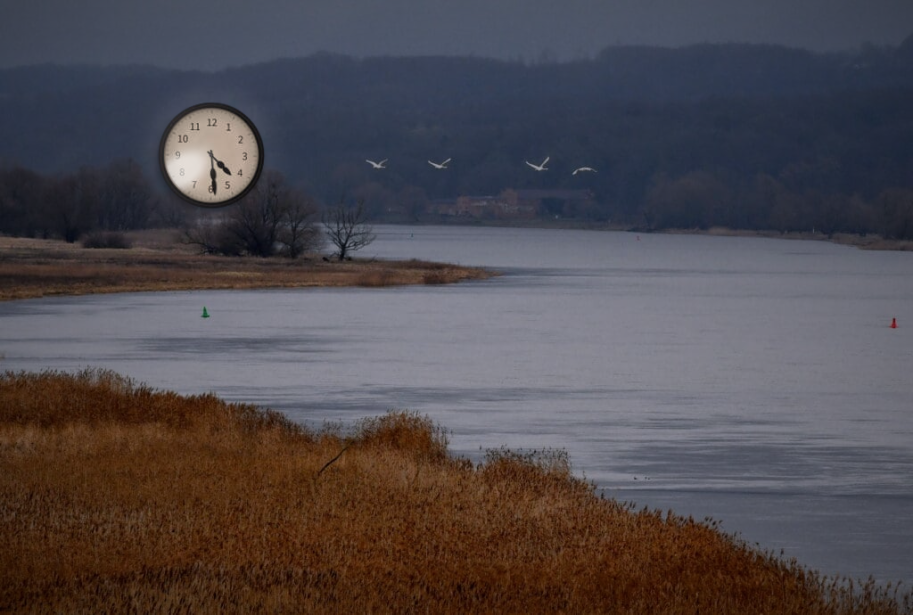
4:29
